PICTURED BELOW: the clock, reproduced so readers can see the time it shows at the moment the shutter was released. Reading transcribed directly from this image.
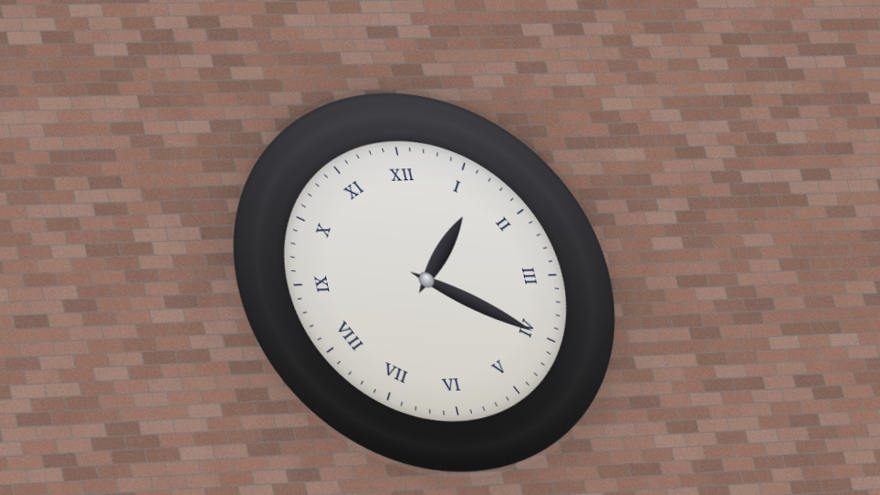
1:20
